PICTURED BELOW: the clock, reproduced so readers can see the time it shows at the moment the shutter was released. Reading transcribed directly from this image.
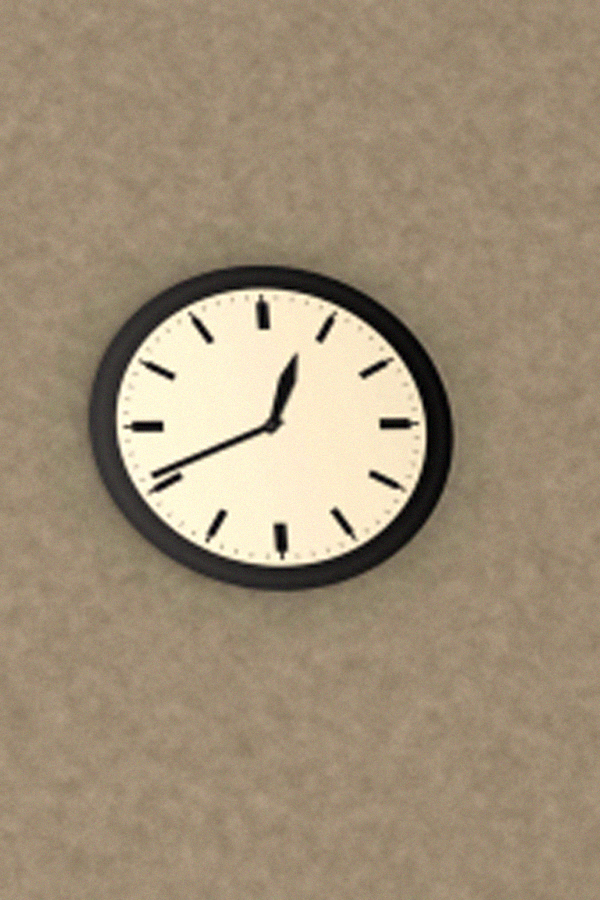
12:41
